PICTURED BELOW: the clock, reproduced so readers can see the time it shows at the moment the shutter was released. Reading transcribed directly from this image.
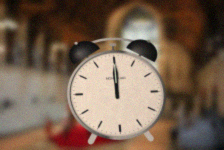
12:00
